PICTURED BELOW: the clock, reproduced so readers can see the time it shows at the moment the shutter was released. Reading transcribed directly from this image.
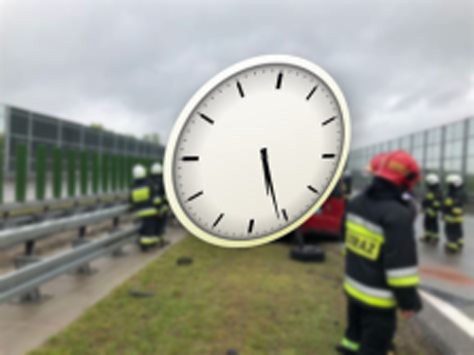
5:26
